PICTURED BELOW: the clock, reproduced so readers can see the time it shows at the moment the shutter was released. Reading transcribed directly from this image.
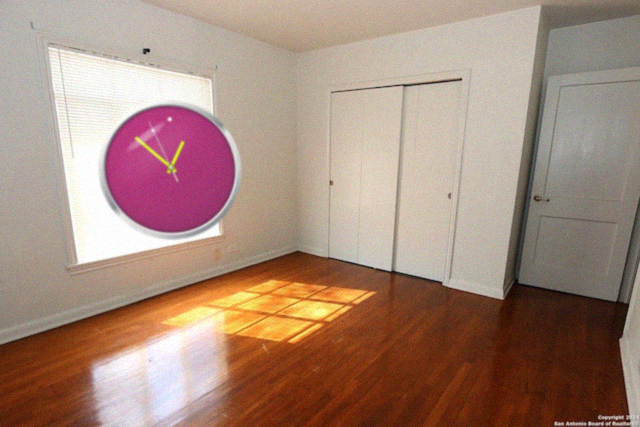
12:51:56
